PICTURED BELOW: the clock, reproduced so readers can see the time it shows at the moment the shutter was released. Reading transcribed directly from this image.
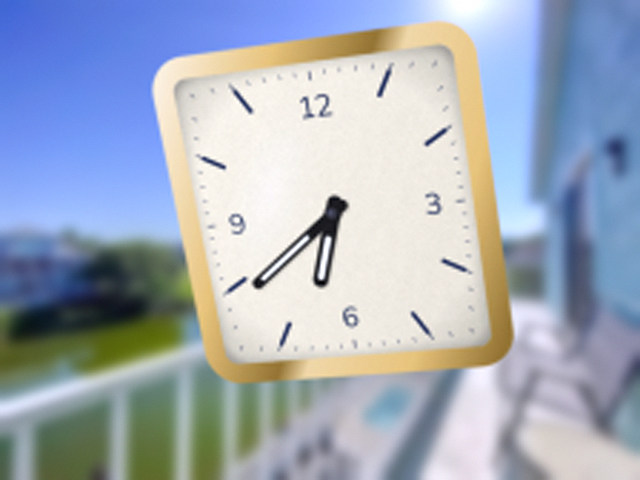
6:39
